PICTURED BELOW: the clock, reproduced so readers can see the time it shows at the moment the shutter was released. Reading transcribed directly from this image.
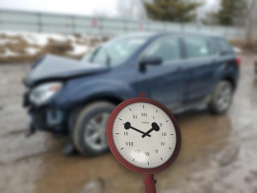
1:49
